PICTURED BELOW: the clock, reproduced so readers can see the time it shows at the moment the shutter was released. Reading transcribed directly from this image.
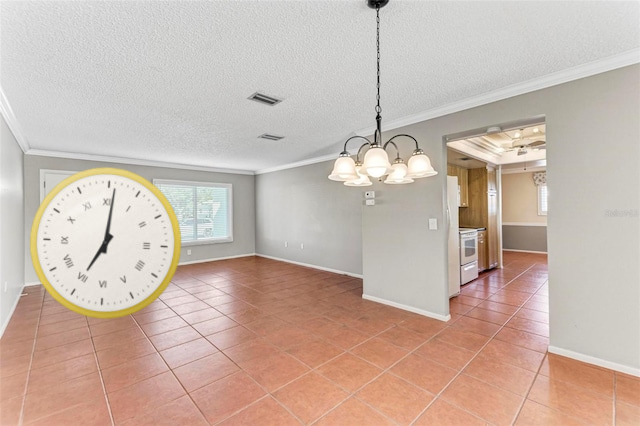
7:01
